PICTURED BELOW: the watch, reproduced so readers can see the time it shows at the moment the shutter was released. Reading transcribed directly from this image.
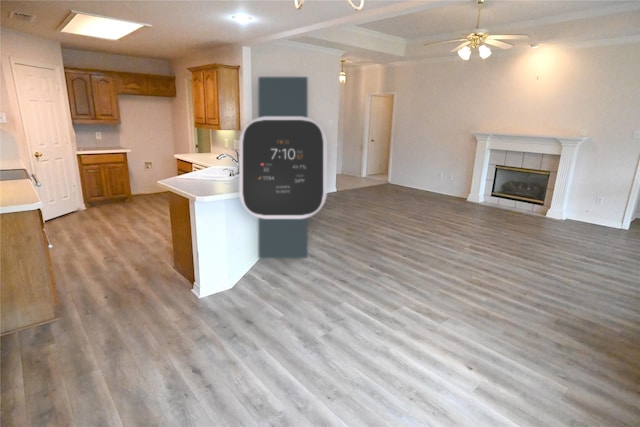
7:10
